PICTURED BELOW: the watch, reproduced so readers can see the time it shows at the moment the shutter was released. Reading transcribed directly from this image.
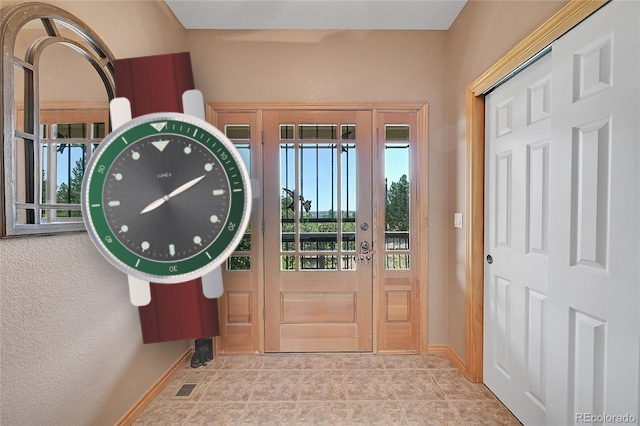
8:11
